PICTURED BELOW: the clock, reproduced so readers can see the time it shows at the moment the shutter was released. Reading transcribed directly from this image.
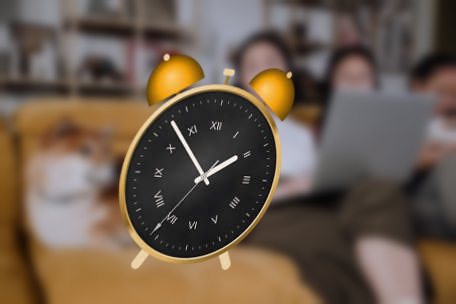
1:52:36
